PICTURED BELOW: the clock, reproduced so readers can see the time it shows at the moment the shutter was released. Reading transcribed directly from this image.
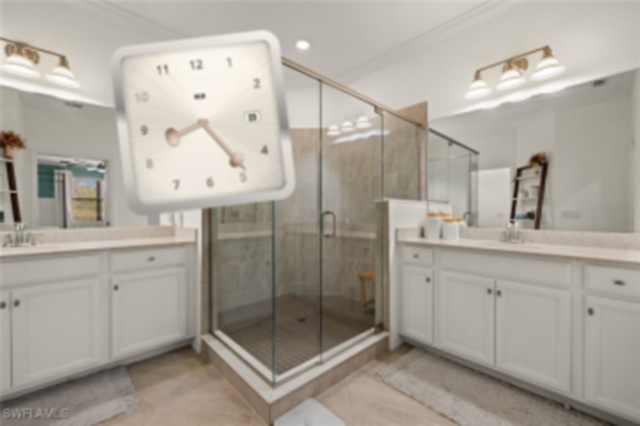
8:24
